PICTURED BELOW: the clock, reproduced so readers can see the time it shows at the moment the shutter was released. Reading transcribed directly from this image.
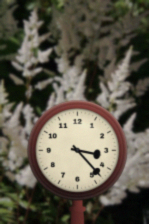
3:23
